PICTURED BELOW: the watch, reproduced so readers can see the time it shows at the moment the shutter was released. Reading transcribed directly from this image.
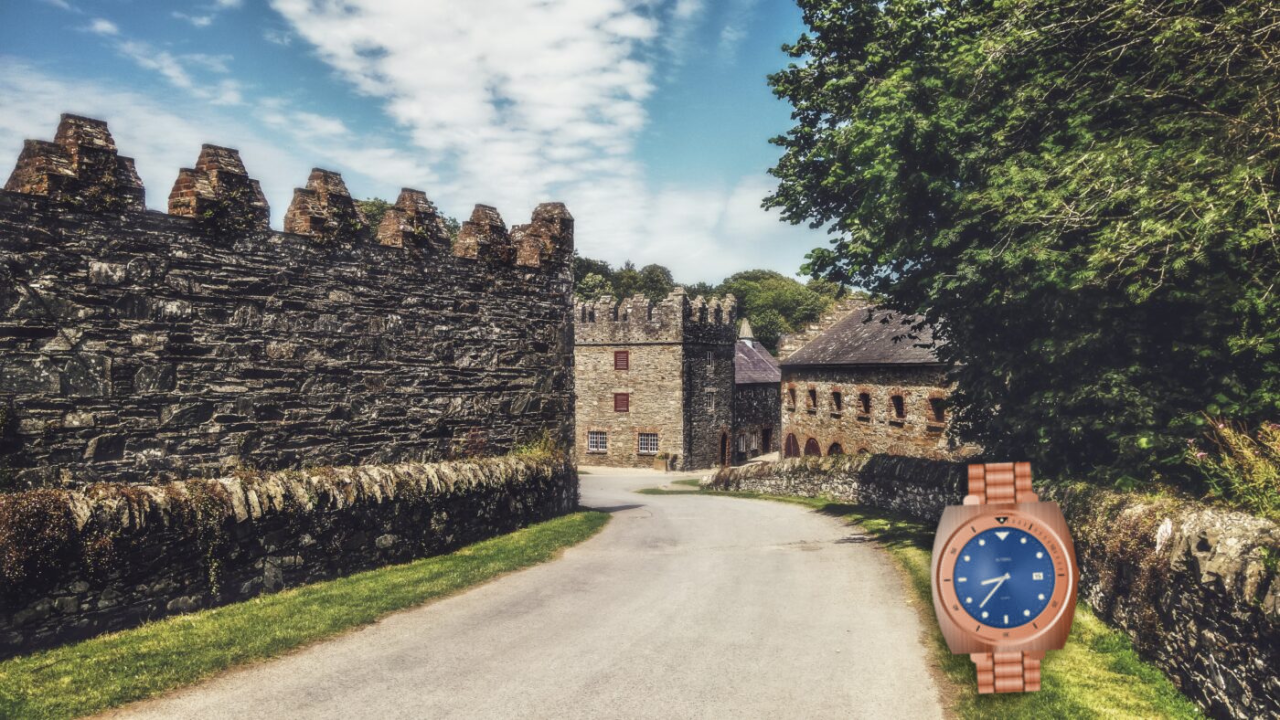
8:37
